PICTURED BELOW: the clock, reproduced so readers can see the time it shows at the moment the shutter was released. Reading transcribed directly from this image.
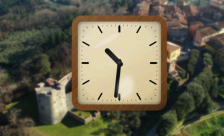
10:31
